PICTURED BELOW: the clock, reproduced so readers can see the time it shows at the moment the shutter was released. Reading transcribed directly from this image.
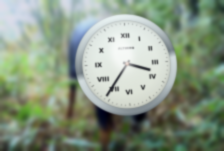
3:36
